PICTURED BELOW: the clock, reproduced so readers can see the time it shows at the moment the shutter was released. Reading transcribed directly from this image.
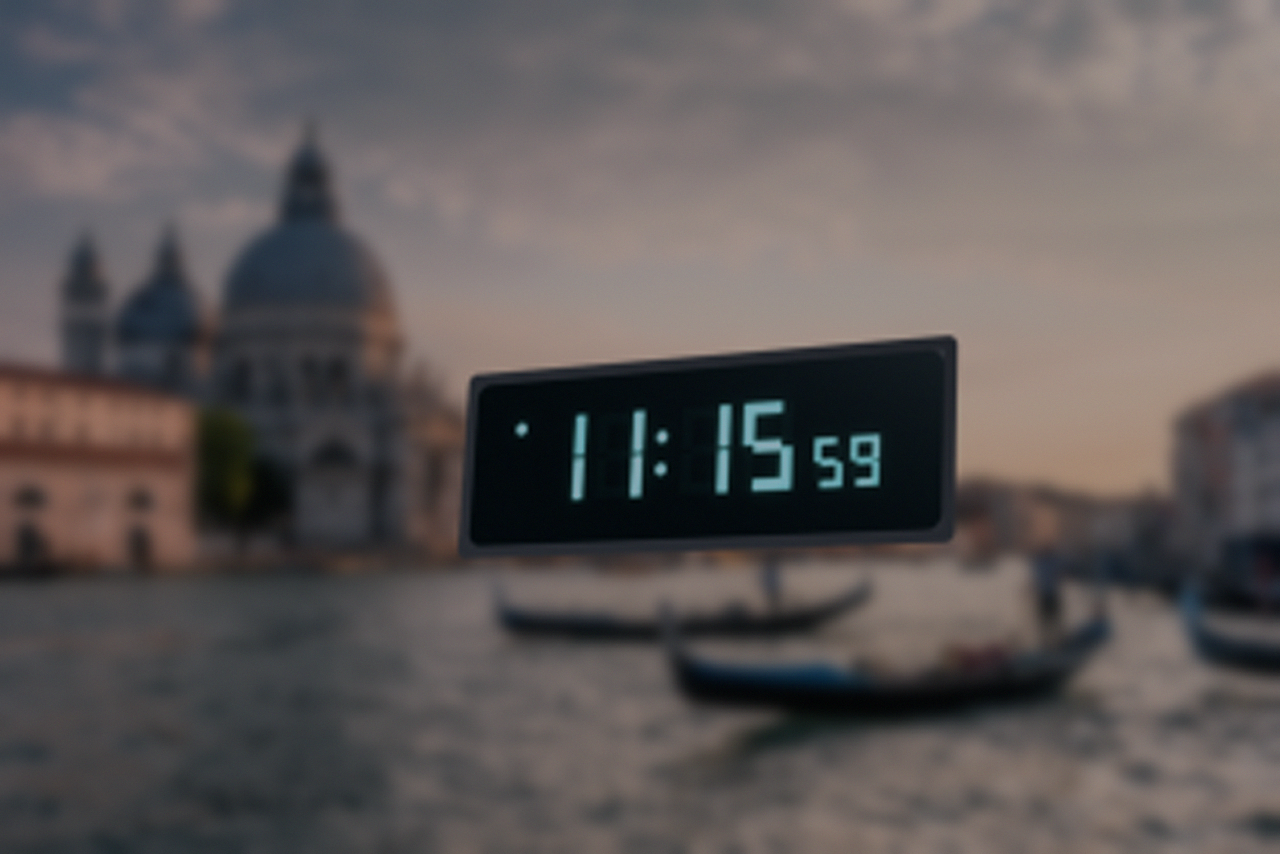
11:15:59
